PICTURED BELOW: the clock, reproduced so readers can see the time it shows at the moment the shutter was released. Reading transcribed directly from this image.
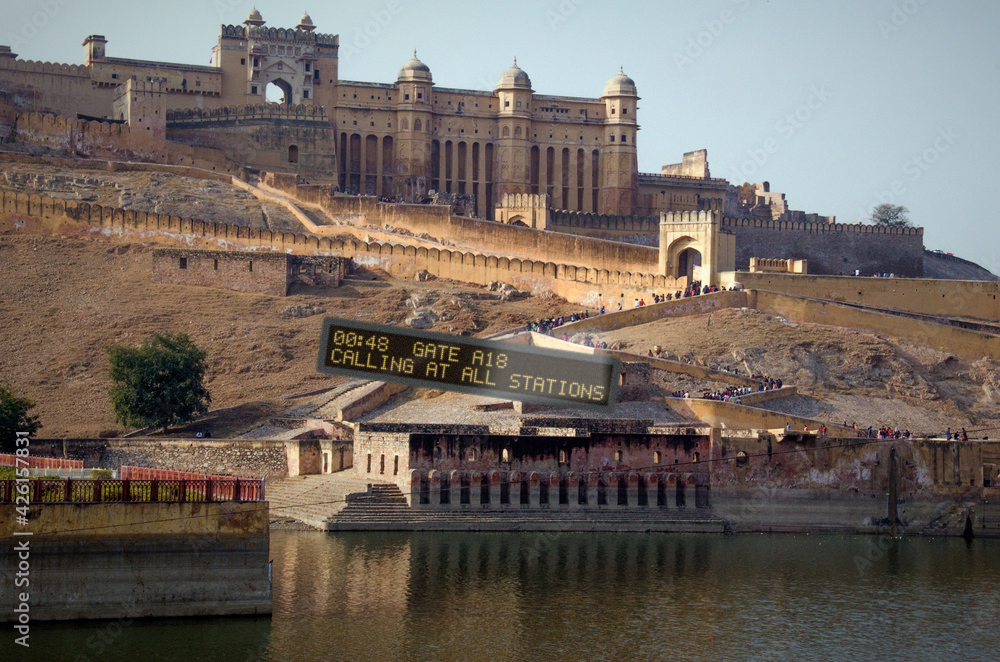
0:48
